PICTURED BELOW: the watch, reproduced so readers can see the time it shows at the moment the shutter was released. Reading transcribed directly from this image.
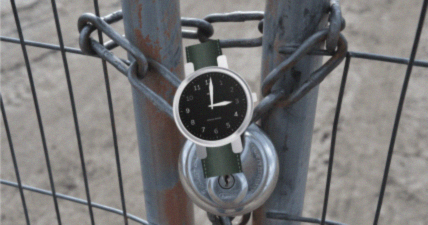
3:01
